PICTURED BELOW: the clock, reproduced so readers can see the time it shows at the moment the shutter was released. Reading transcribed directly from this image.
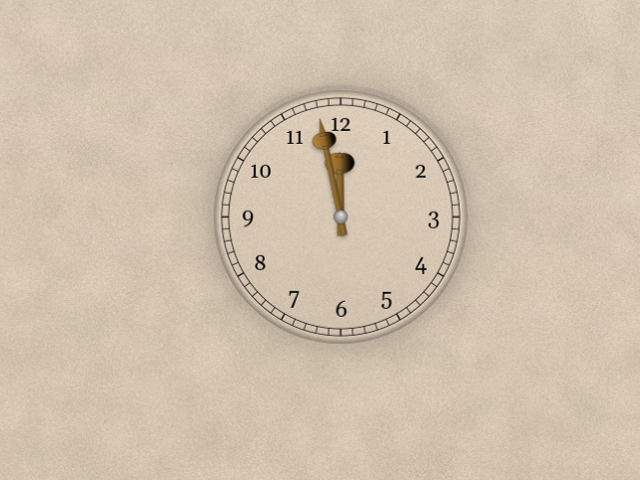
11:58
